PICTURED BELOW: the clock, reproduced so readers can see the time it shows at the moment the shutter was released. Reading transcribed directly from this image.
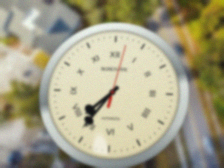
7:36:02
